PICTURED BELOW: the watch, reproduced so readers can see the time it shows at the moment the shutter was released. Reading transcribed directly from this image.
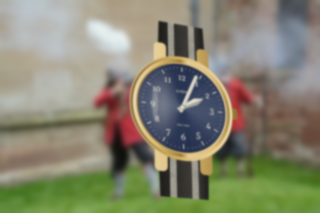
2:04
